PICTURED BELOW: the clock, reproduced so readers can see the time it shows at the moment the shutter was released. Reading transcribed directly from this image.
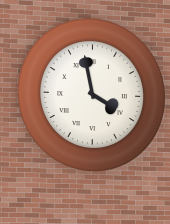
3:58
